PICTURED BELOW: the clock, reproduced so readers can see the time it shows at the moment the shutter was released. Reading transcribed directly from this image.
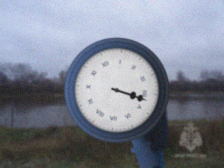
4:22
